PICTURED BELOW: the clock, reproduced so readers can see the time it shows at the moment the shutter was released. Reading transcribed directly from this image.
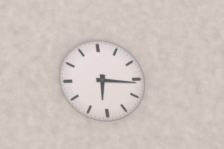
6:16
